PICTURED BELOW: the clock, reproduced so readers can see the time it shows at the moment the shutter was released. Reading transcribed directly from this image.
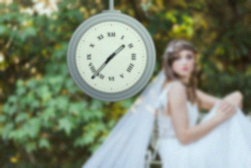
1:37
